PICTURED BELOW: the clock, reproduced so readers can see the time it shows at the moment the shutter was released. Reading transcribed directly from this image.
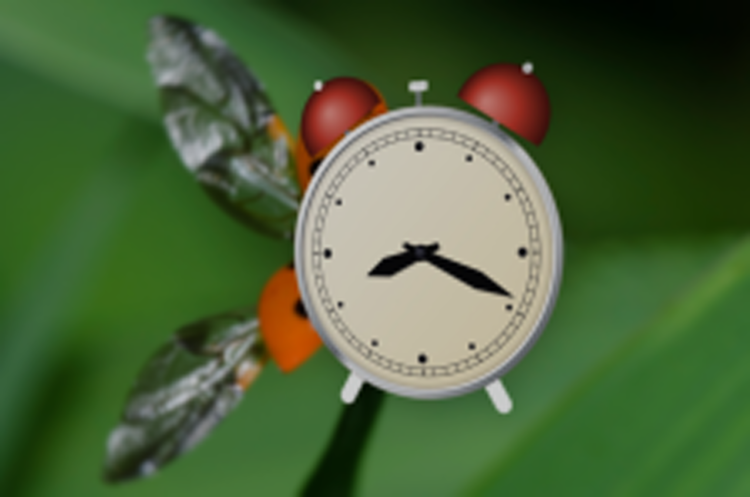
8:19
